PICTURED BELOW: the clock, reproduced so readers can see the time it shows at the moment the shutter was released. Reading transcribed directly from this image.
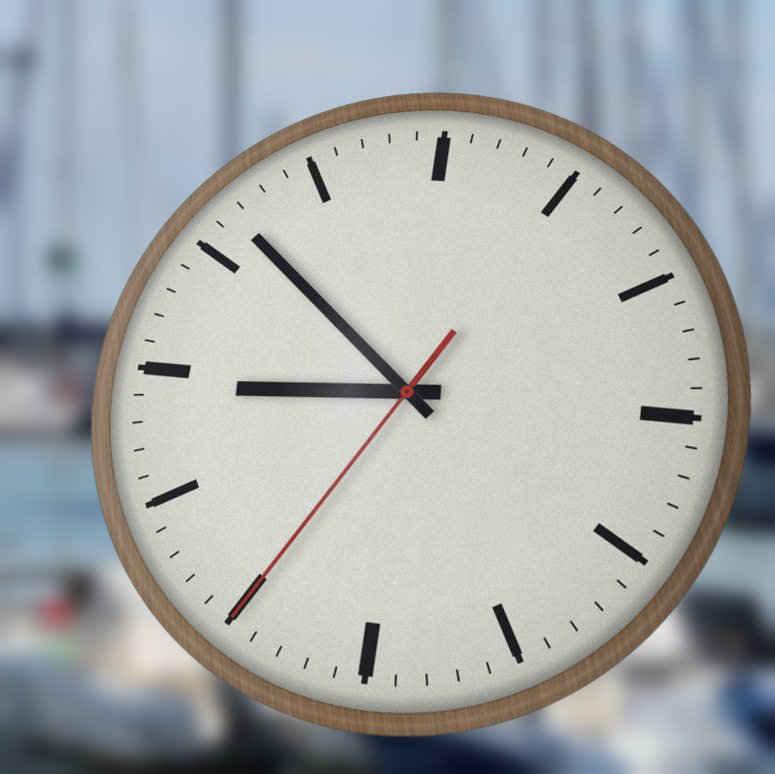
8:51:35
